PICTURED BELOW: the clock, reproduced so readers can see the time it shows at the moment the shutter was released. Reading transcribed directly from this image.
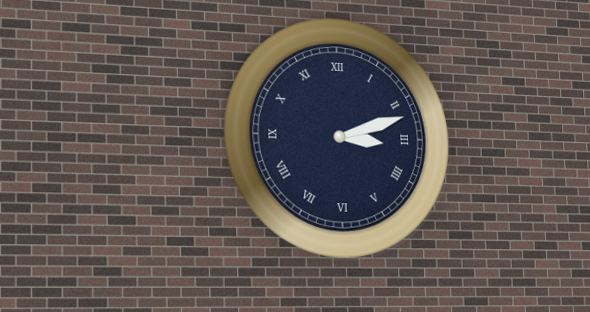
3:12
